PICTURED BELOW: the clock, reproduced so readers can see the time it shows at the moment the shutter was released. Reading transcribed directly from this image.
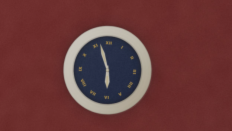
5:57
